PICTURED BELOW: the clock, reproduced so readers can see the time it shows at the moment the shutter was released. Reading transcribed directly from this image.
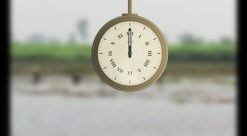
12:00
